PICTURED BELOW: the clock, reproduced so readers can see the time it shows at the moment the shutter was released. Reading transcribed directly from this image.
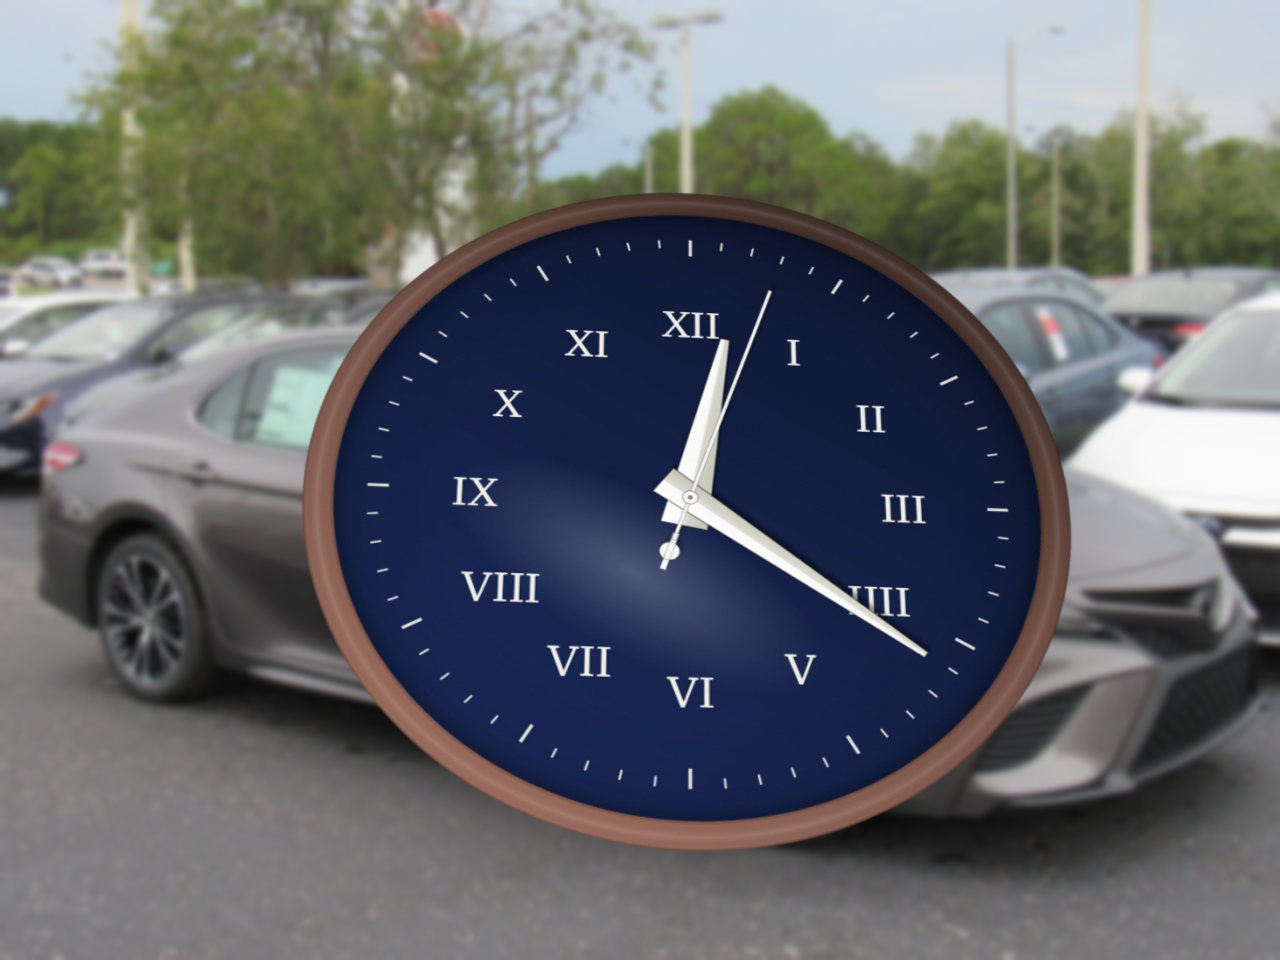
12:21:03
